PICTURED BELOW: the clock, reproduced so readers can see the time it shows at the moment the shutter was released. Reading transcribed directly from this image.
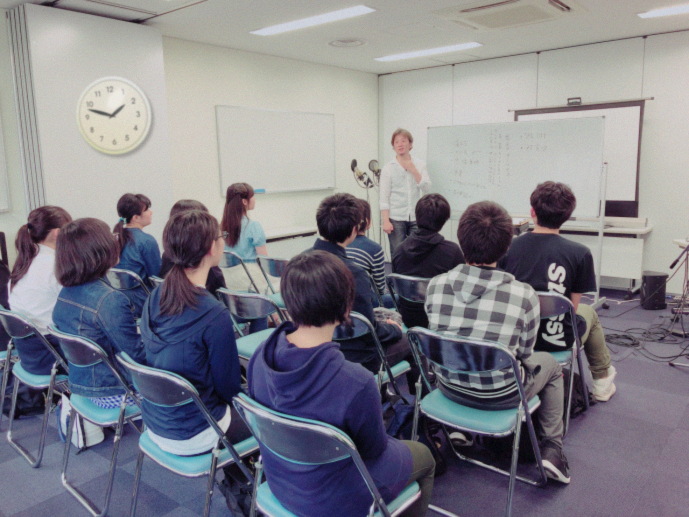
1:48
